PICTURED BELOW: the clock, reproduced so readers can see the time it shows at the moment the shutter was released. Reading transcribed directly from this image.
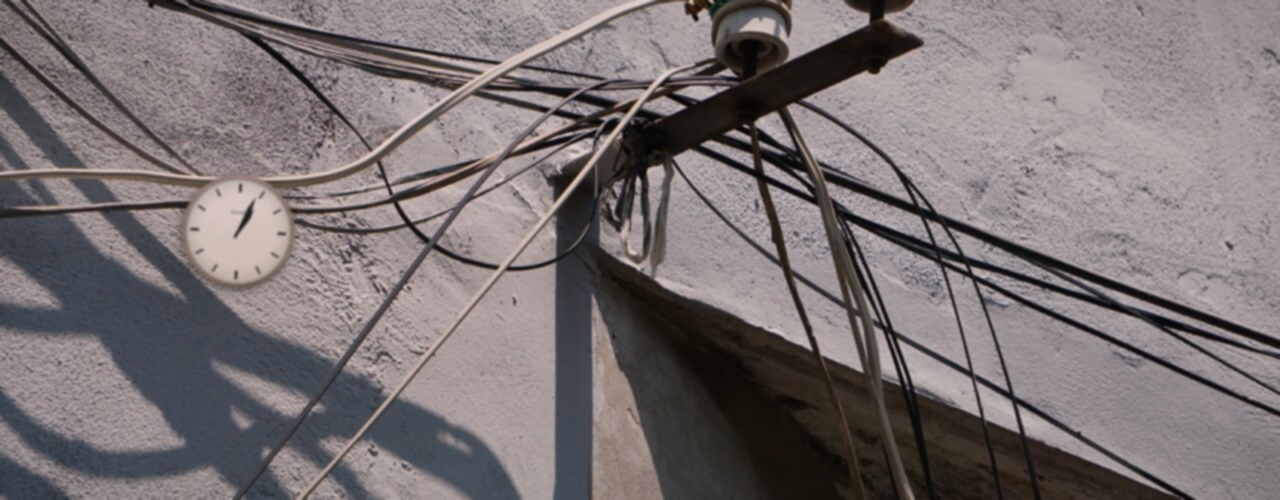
1:04
